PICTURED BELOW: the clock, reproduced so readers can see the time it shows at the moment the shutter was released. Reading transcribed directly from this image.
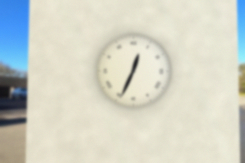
12:34
